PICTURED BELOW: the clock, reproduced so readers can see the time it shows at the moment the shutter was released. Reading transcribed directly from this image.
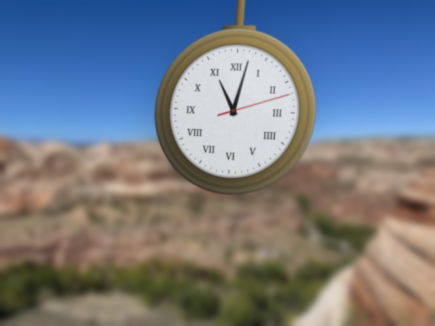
11:02:12
